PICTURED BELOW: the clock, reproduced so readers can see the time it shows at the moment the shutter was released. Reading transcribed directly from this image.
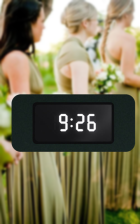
9:26
